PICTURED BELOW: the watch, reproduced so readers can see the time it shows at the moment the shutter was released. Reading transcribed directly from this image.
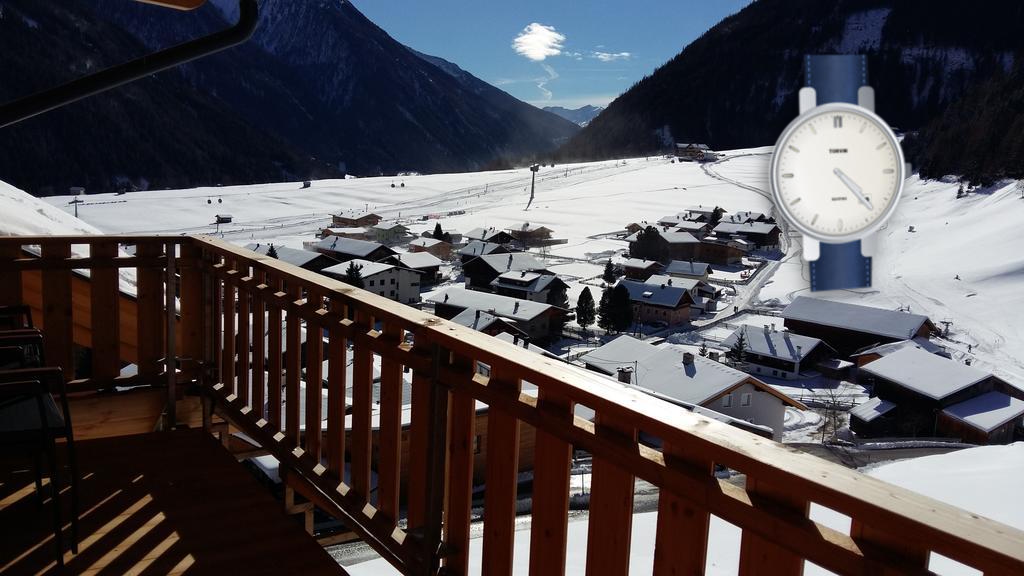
4:23
